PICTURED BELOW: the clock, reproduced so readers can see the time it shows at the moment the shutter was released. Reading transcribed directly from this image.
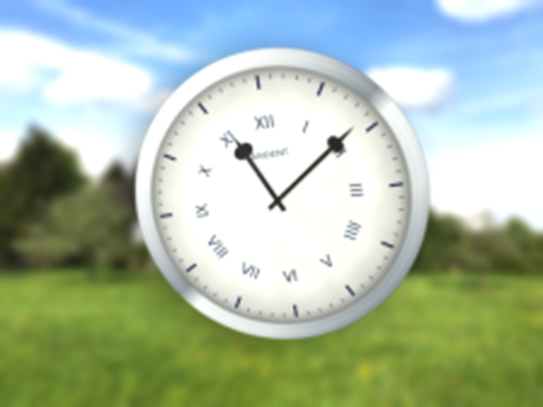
11:09
